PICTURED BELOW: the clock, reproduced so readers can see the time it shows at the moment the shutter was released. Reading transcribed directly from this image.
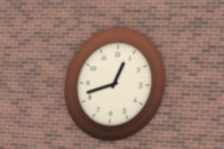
12:42
